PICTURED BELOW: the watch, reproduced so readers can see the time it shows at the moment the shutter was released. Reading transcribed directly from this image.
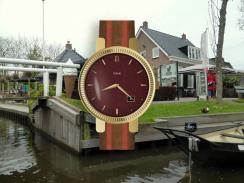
8:22
